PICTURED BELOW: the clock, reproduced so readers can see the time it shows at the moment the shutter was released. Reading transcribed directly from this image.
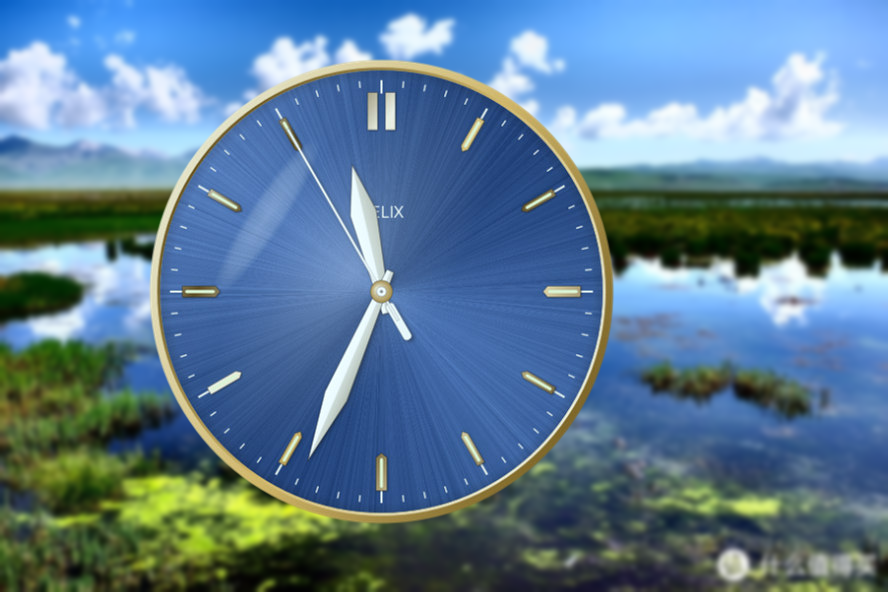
11:33:55
